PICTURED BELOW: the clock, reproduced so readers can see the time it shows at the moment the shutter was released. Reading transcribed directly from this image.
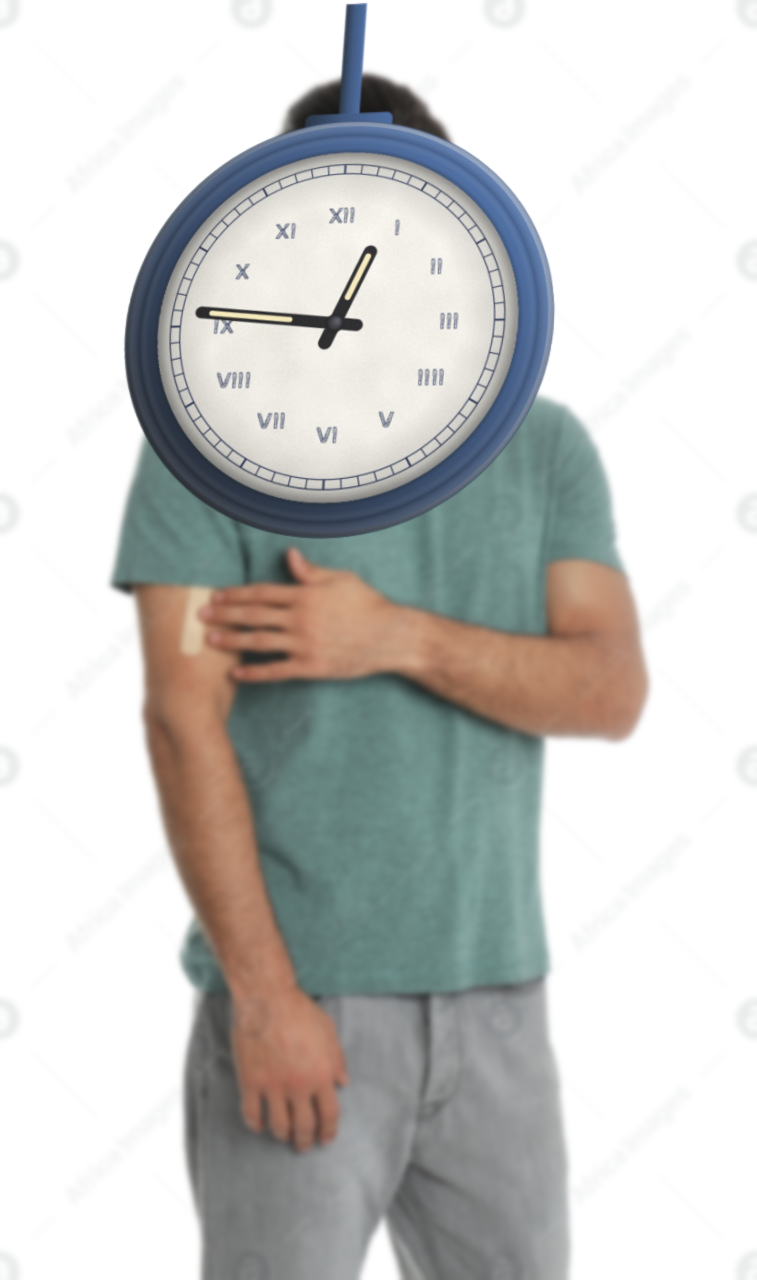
12:46
